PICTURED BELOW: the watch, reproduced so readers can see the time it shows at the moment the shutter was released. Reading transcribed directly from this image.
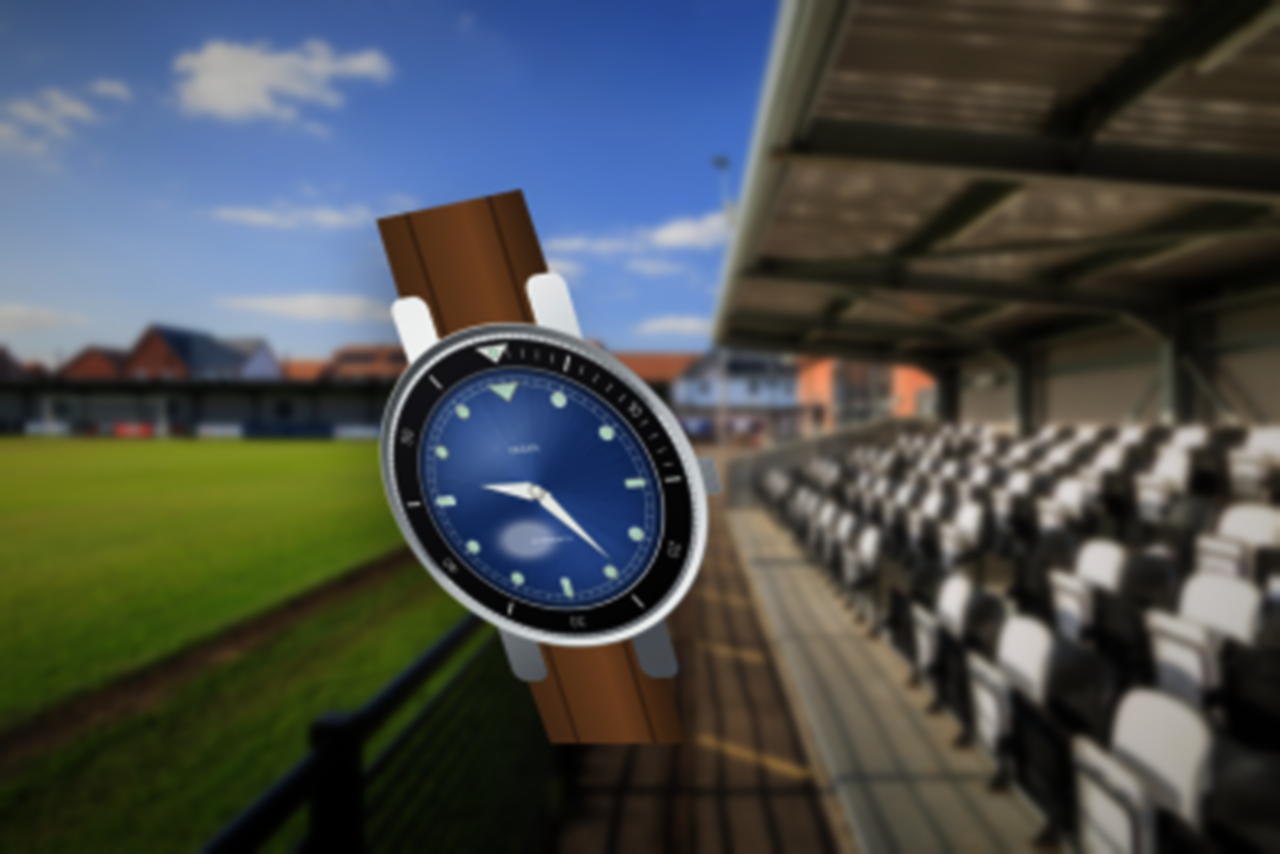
9:24
